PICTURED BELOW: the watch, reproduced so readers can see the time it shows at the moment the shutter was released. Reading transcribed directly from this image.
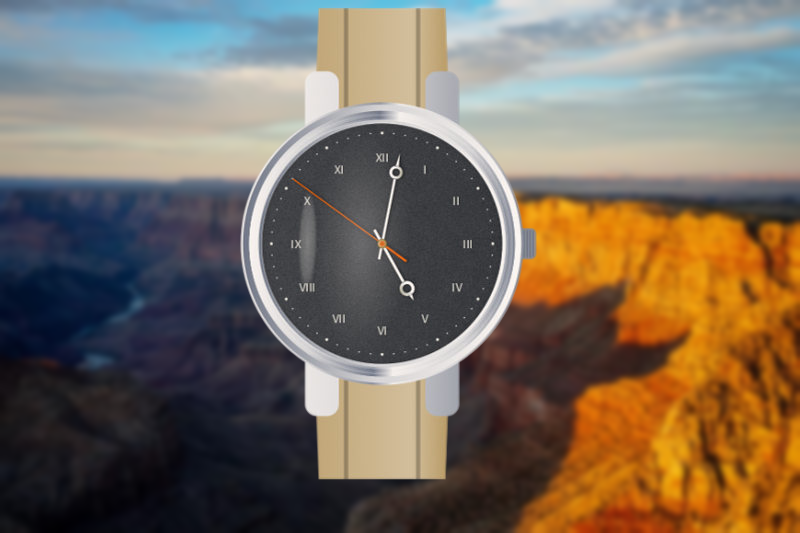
5:01:51
